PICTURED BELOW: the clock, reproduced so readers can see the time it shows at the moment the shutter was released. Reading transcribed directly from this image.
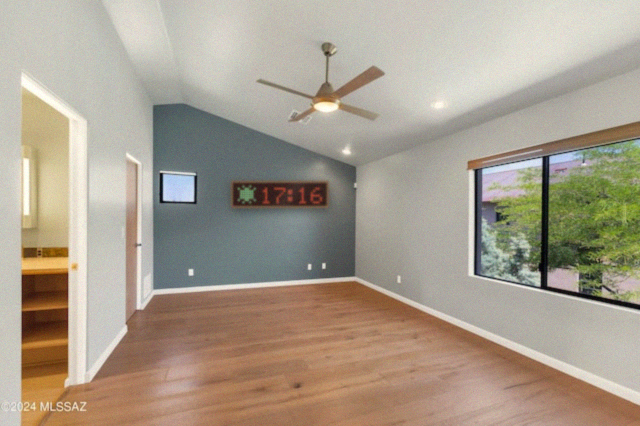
17:16
